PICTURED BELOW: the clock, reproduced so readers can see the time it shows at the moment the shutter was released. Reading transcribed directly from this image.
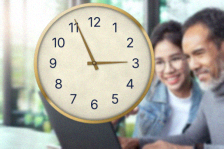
2:56
